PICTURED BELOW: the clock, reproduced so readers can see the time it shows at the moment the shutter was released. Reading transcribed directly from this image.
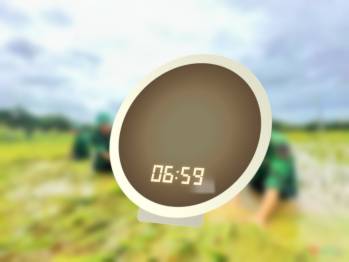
6:59
